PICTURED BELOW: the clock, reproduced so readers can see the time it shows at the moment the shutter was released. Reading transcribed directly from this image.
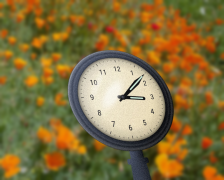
3:08
